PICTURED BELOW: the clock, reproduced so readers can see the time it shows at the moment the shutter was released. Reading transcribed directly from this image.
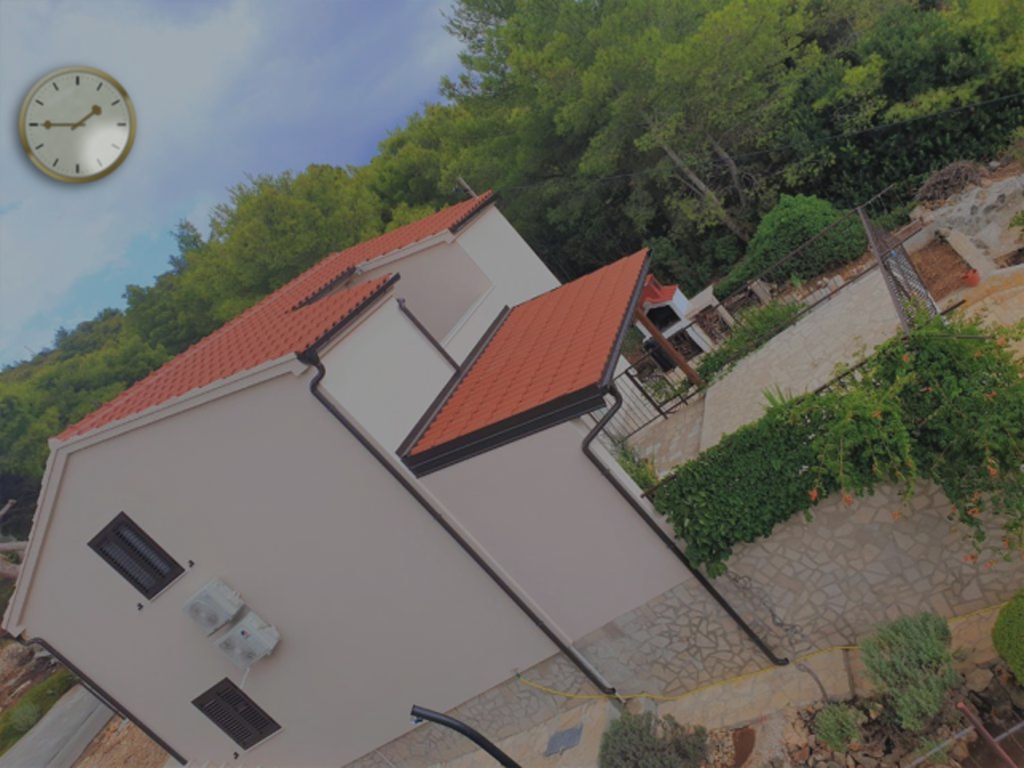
1:45
